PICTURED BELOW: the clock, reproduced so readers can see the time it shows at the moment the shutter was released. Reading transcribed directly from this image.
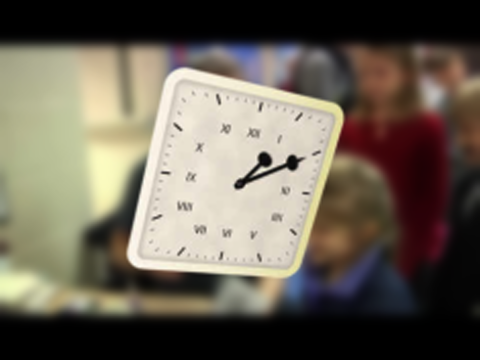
1:10
